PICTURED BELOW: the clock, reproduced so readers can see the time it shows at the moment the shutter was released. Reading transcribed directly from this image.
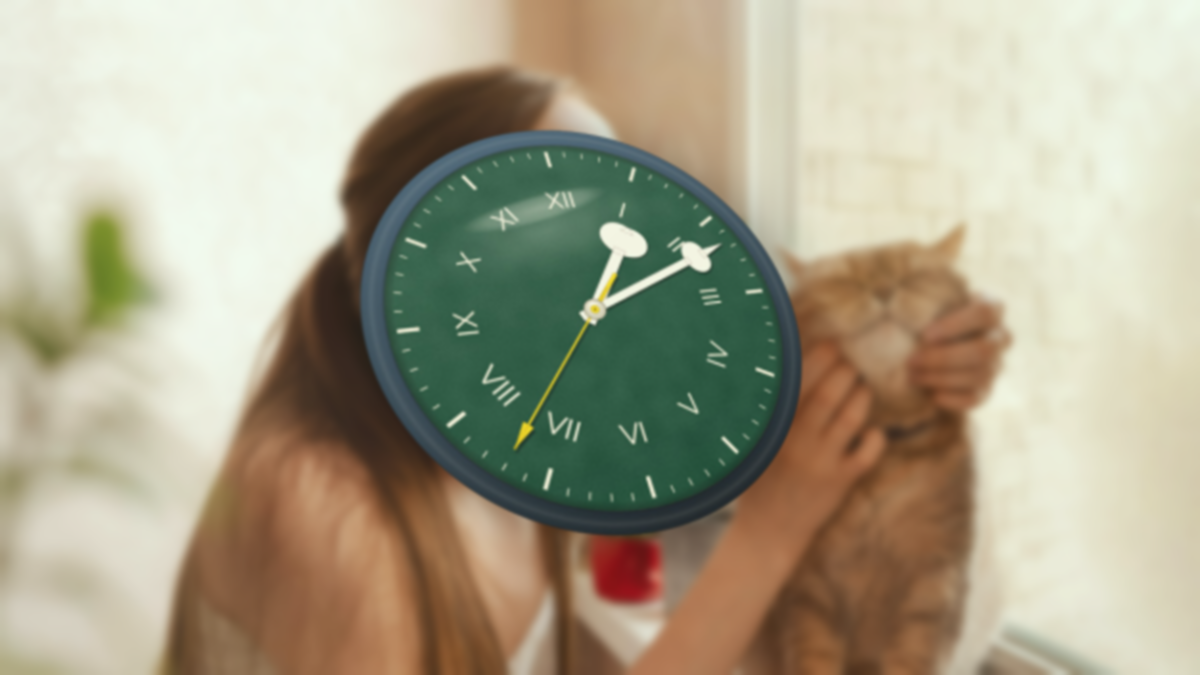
1:11:37
